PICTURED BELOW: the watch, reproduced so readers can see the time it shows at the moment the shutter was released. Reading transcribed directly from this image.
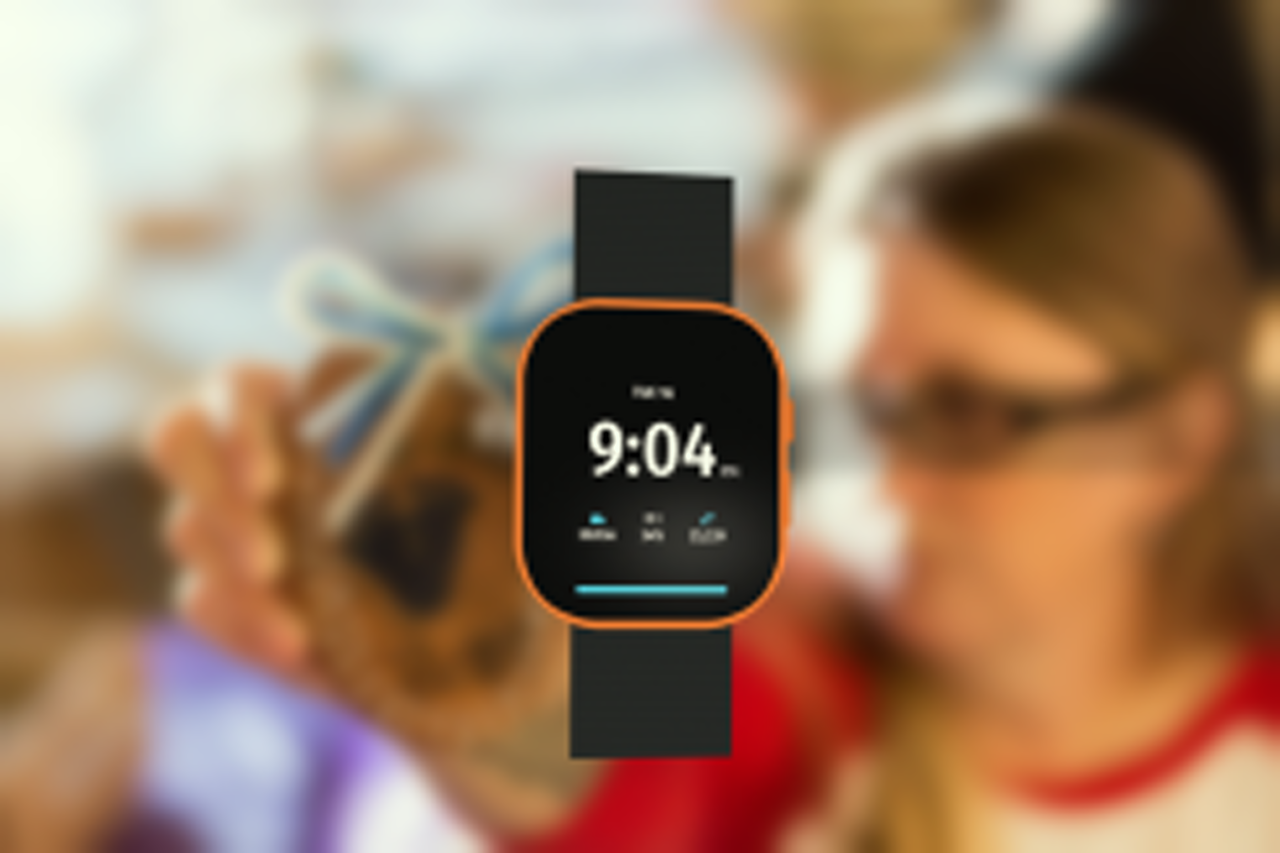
9:04
